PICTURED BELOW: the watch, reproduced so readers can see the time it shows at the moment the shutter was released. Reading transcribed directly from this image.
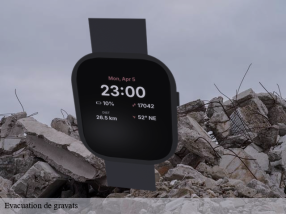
23:00
